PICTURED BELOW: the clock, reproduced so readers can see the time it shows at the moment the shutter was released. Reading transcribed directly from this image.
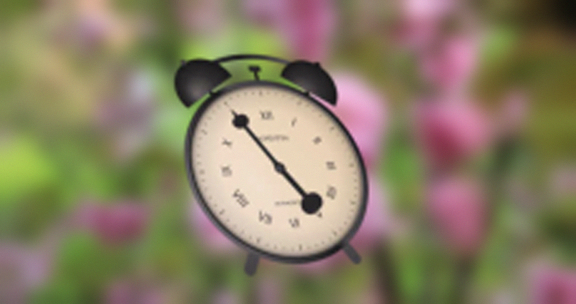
4:55
